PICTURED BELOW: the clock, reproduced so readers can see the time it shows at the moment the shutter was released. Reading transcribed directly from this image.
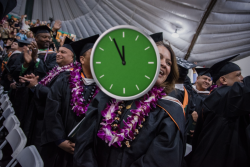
11:56
